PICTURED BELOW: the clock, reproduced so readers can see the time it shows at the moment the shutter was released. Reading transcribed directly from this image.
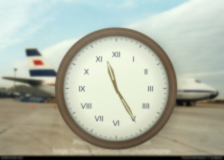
11:25
